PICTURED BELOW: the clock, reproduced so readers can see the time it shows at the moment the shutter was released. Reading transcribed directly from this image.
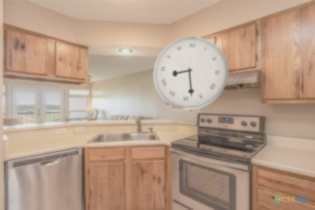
8:28
